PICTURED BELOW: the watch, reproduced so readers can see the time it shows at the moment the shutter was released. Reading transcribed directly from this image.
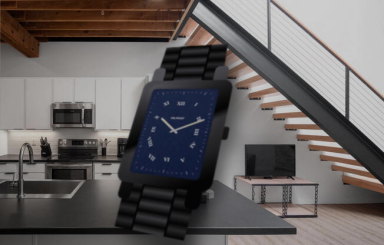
10:11
